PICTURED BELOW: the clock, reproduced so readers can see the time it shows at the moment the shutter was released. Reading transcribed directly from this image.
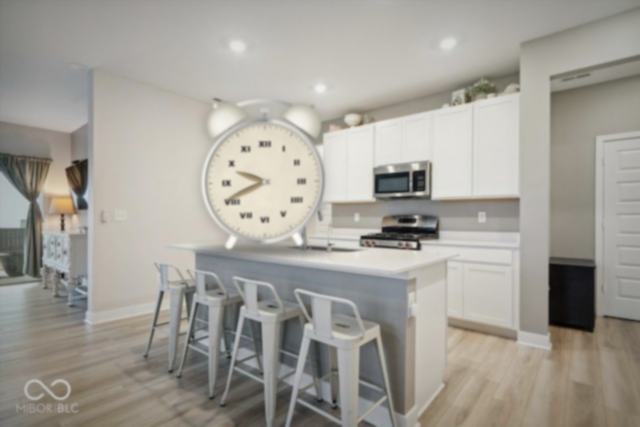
9:41
